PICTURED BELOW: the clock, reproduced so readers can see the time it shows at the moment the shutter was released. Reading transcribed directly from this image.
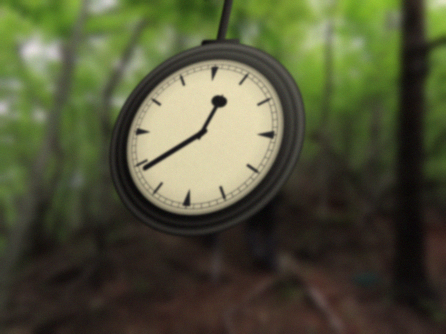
12:39
